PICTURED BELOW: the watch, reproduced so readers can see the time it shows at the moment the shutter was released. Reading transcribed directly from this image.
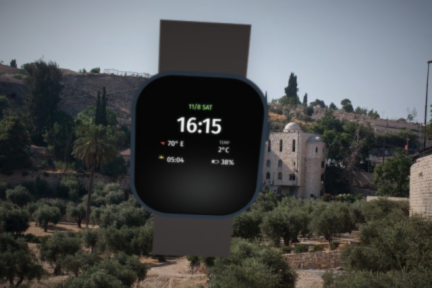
16:15
